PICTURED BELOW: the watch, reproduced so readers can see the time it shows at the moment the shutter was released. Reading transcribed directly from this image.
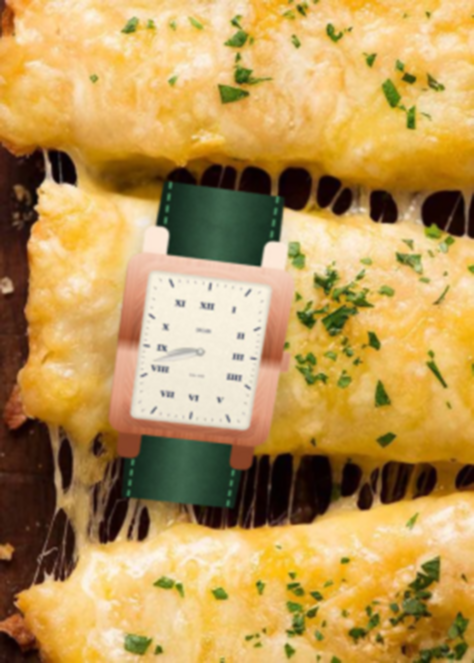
8:42
